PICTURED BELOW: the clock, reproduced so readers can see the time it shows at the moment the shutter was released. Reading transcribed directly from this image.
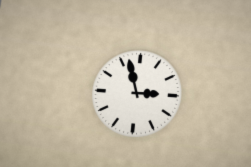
2:57
